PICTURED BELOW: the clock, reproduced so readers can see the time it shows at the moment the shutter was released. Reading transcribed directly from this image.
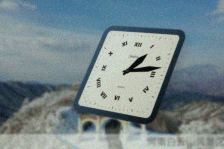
1:13
